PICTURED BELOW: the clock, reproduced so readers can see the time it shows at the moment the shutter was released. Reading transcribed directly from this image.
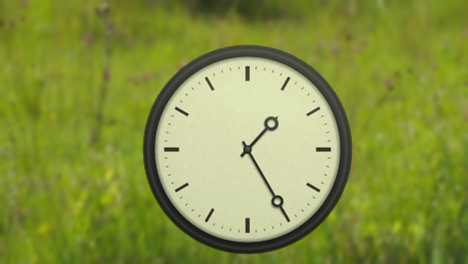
1:25
